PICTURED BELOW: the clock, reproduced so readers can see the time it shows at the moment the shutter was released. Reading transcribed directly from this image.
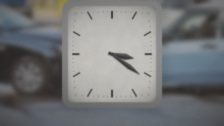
3:21
